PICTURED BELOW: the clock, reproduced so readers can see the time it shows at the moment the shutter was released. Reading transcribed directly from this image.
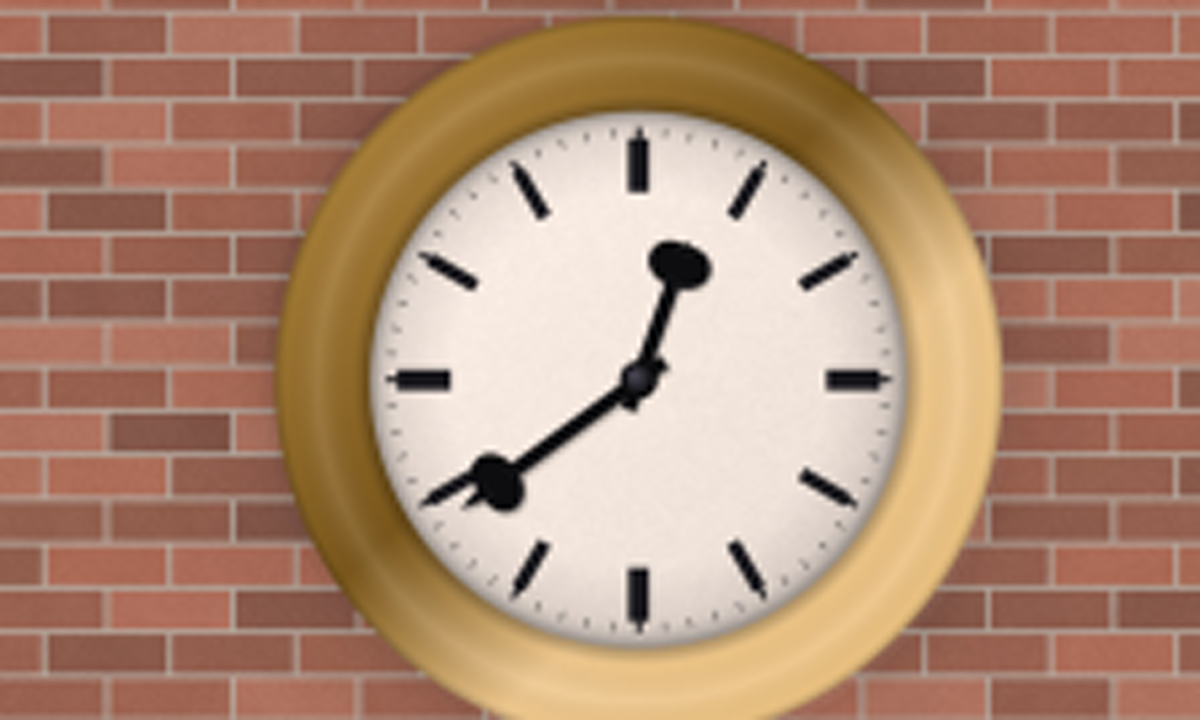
12:39
